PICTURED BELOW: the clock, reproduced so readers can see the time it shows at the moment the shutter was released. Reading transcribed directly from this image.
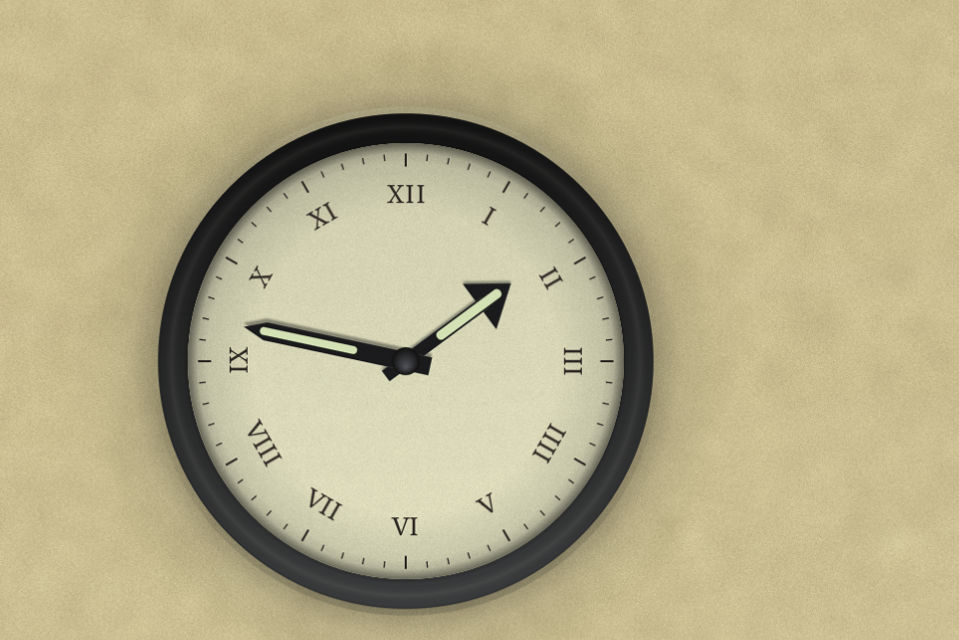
1:47
